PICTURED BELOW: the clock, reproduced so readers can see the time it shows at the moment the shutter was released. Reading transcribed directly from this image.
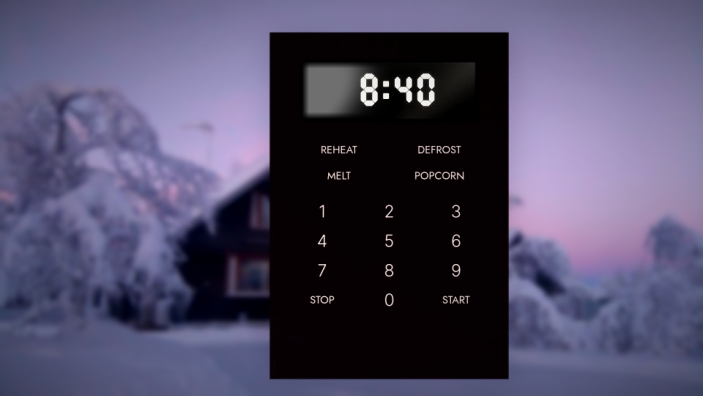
8:40
